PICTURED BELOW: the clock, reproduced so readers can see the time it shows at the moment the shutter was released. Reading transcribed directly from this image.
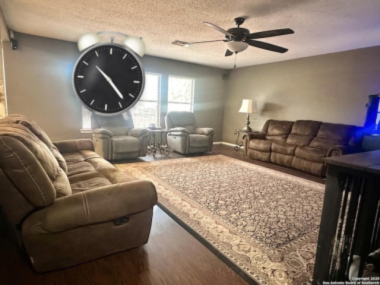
10:23
